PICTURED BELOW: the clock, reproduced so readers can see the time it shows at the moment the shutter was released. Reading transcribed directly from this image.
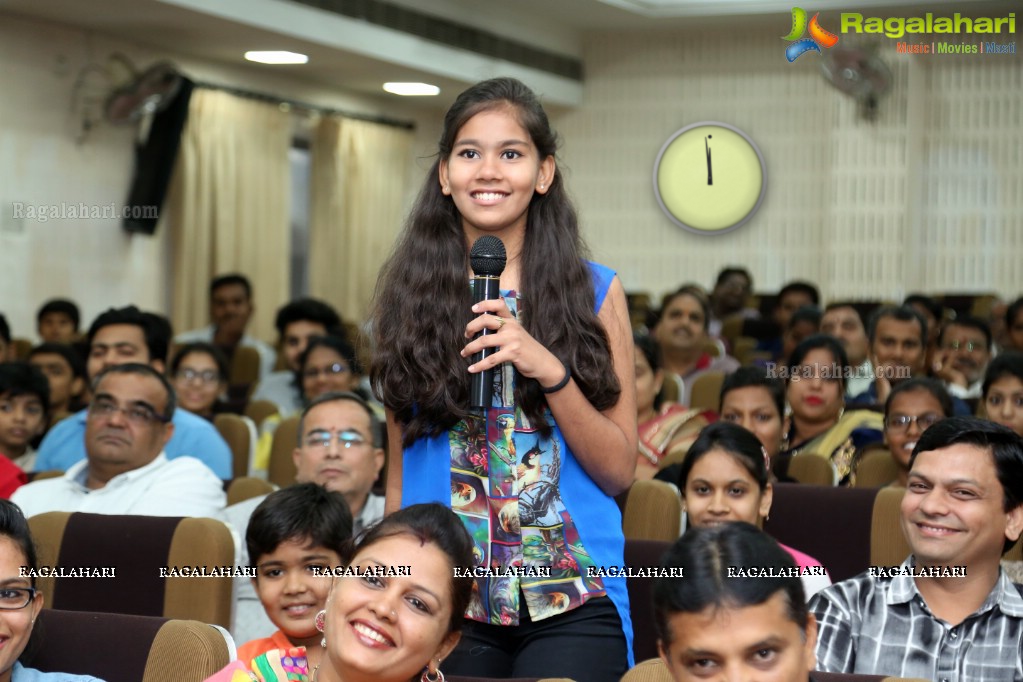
11:59
